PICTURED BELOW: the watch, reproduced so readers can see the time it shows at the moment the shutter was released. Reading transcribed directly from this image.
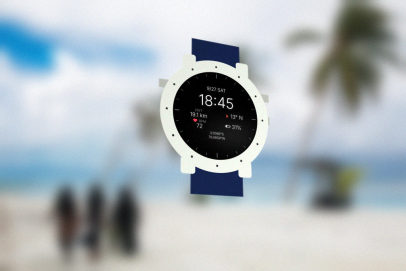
18:45
